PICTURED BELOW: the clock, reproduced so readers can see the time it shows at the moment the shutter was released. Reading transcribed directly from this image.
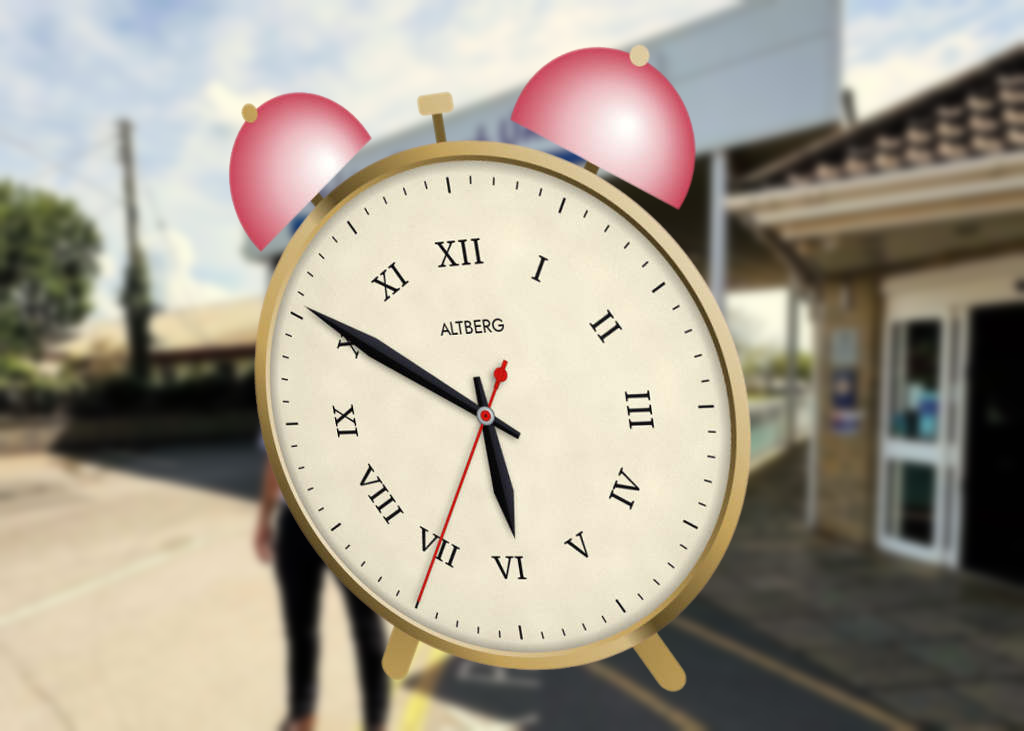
5:50:35
